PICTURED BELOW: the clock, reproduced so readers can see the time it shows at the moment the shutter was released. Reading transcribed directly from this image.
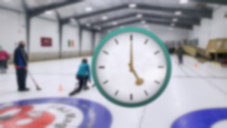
5:00
